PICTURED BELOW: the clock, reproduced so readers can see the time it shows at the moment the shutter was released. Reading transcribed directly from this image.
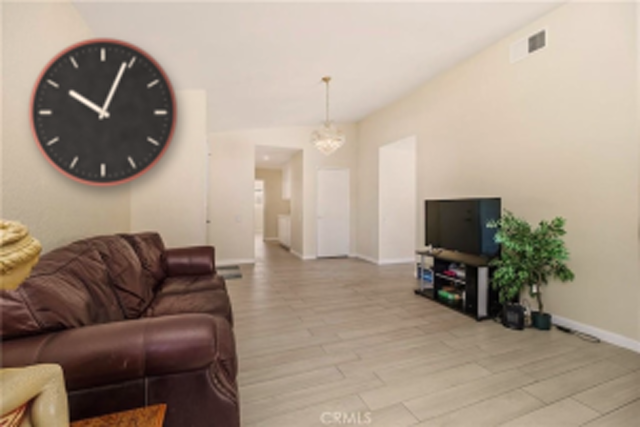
10:04
